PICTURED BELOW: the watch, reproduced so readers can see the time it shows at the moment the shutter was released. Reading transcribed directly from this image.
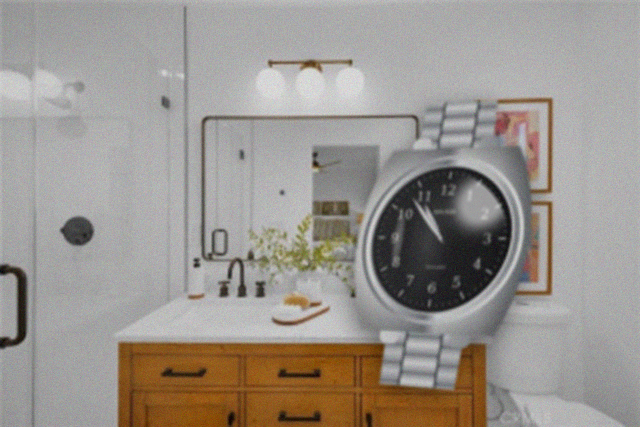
10:53
